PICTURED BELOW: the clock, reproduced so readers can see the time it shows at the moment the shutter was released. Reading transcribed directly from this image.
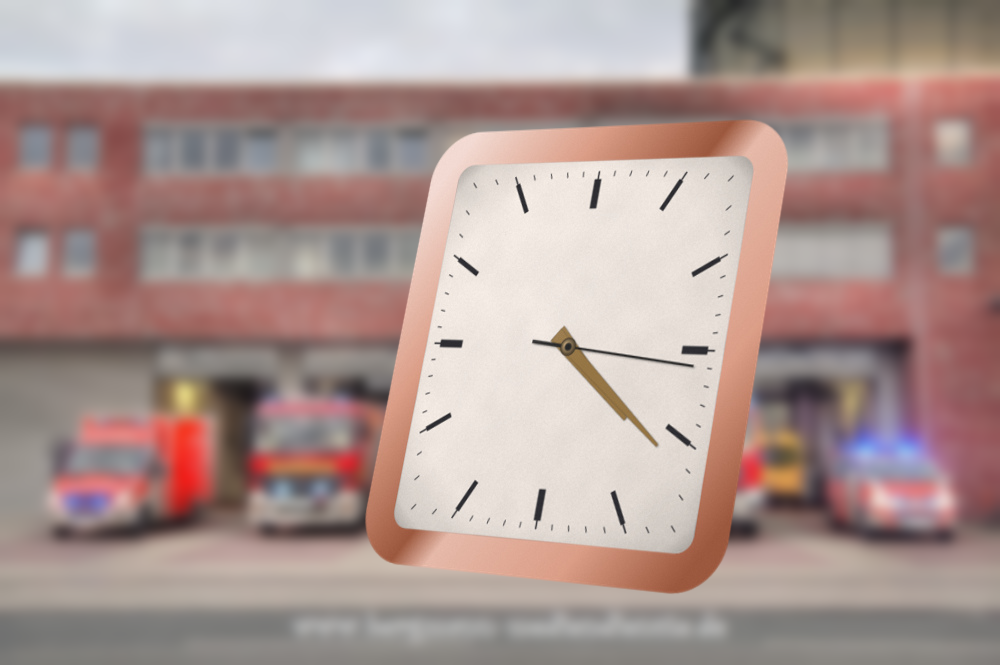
4:21:16
